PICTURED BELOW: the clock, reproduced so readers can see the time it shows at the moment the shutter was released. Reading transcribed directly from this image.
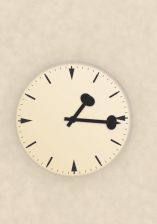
1:16
